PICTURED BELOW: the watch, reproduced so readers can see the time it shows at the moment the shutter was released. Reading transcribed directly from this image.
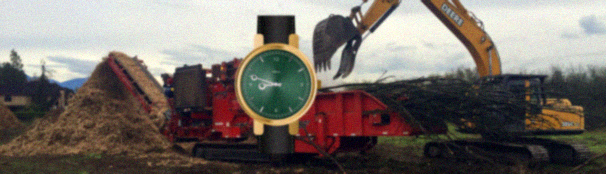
8:48
